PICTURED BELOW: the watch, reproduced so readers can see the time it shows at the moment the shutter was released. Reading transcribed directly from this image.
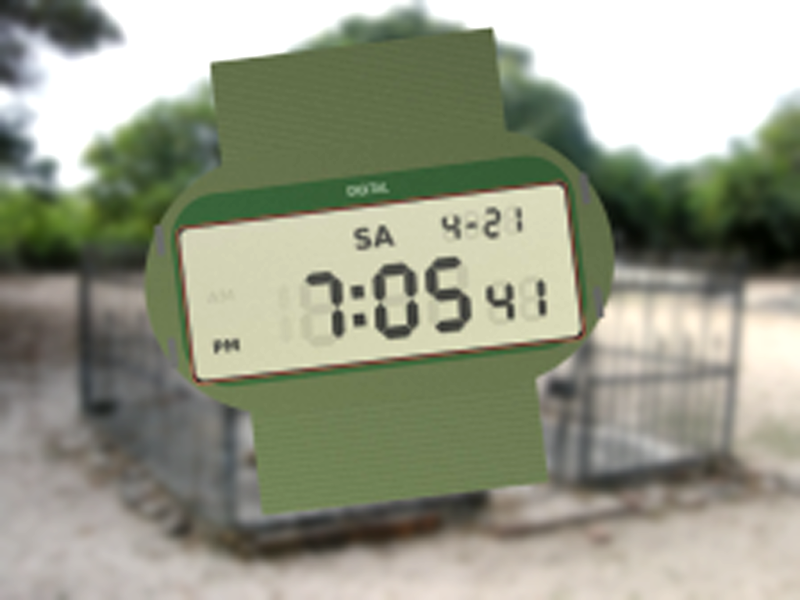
7:05:41
